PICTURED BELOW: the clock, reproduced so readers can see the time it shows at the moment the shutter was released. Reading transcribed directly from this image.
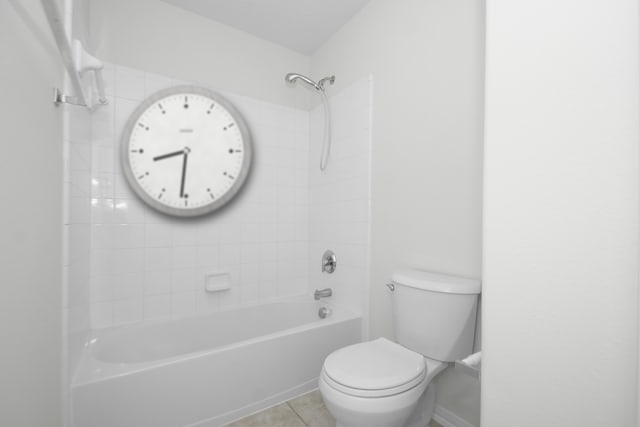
8:31
